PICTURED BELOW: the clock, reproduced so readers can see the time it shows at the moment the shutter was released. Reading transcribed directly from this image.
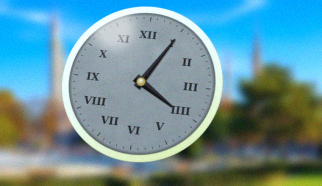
4:05
